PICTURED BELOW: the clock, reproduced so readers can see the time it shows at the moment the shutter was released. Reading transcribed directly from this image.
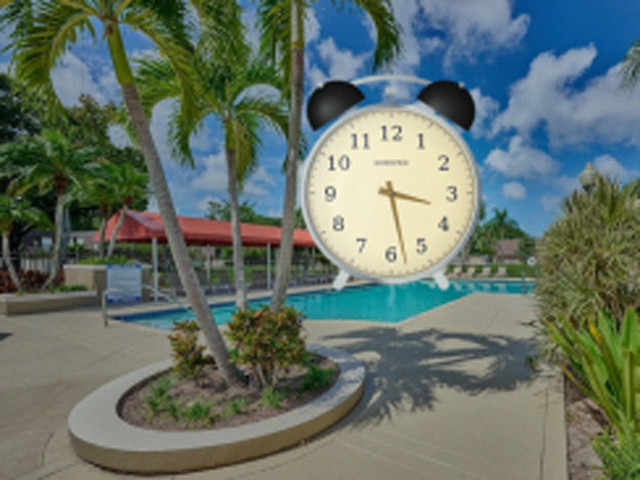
3:28
